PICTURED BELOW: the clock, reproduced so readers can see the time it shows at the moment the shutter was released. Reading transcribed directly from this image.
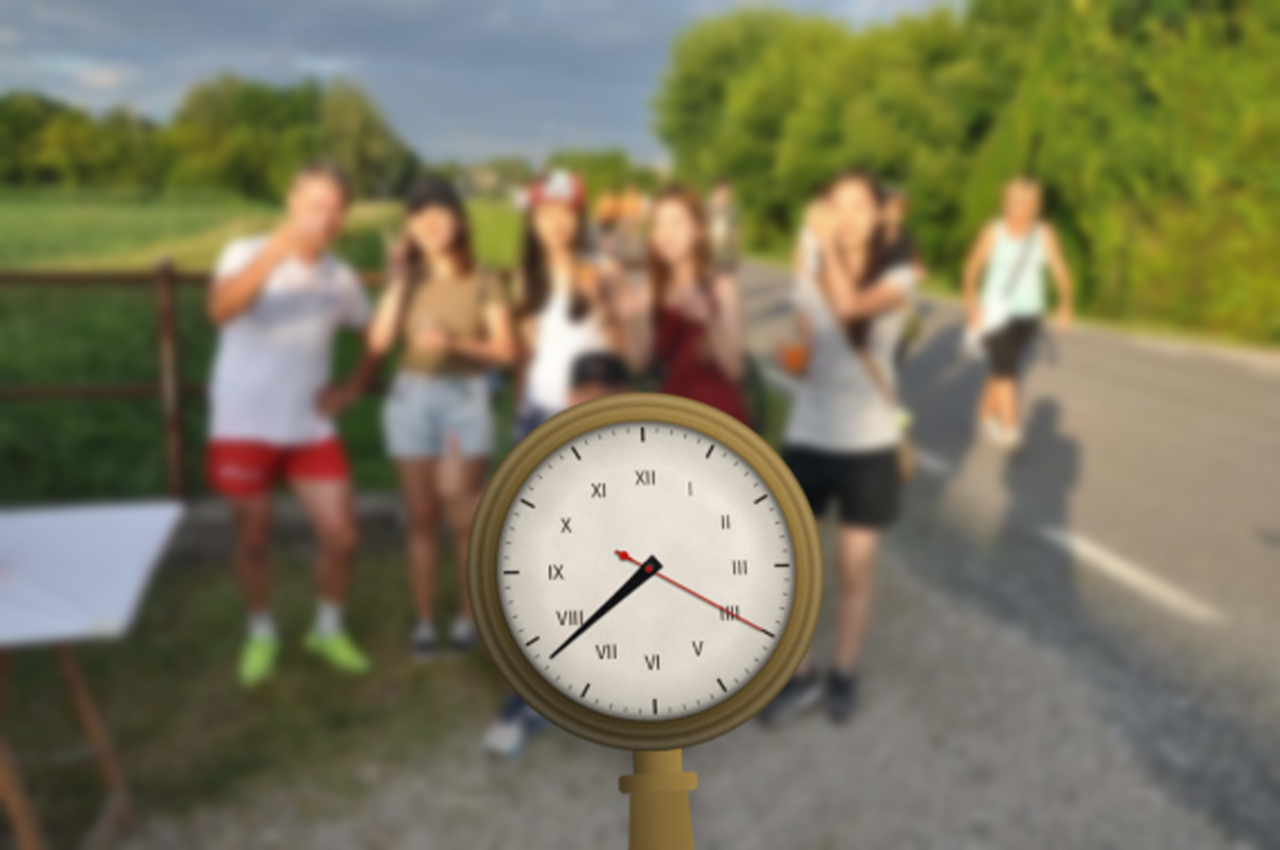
7:38:20
